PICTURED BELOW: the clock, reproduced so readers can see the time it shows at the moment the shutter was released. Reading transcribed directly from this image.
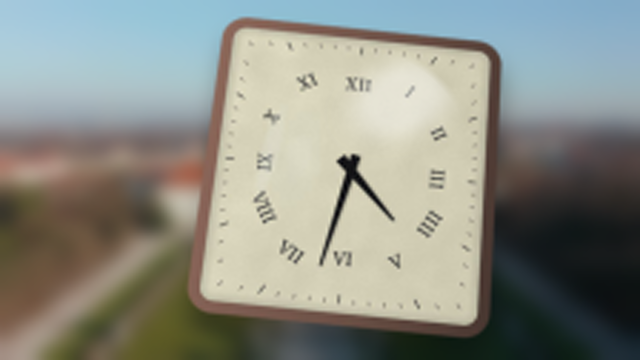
4:32
